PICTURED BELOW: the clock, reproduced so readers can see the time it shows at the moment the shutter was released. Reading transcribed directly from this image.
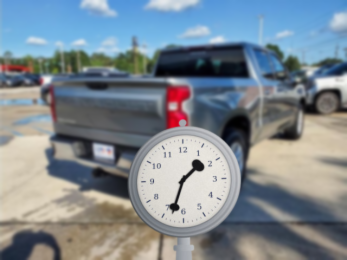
1:33
